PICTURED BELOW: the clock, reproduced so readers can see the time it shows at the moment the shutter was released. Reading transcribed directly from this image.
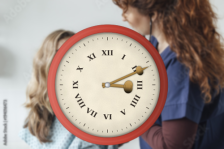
3:11
